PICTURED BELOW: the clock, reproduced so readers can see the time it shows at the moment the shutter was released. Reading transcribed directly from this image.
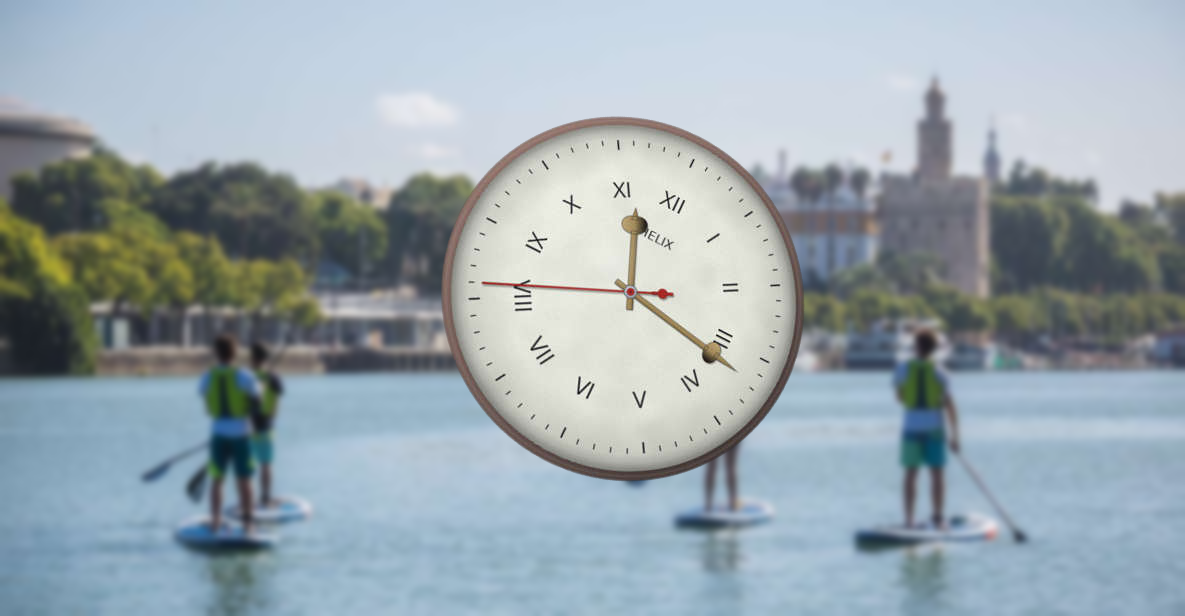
11:16:41
